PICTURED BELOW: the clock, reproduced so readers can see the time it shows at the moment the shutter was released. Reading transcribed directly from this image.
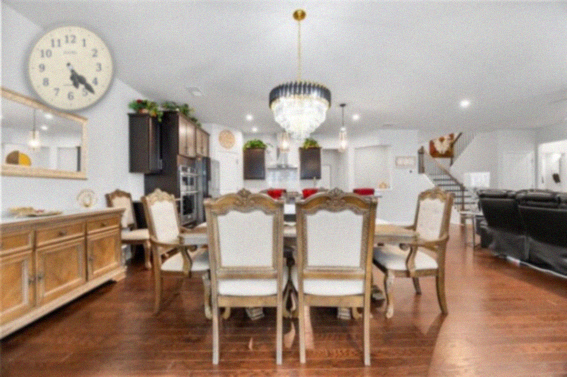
5:23
